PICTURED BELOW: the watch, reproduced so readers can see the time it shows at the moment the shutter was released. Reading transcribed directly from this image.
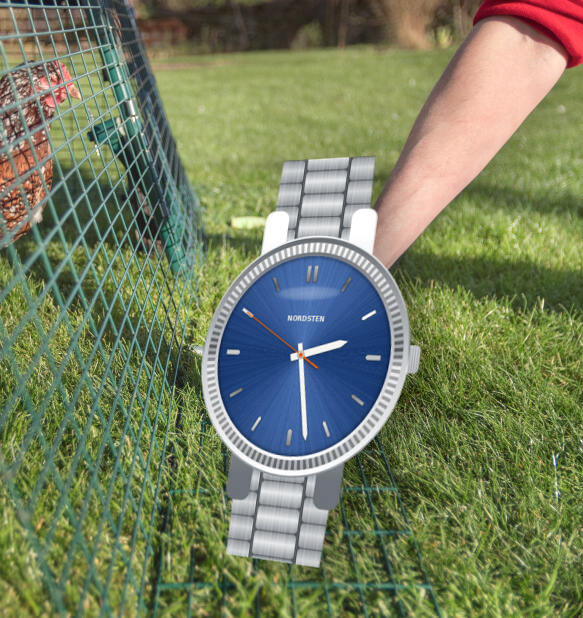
2:27:50
